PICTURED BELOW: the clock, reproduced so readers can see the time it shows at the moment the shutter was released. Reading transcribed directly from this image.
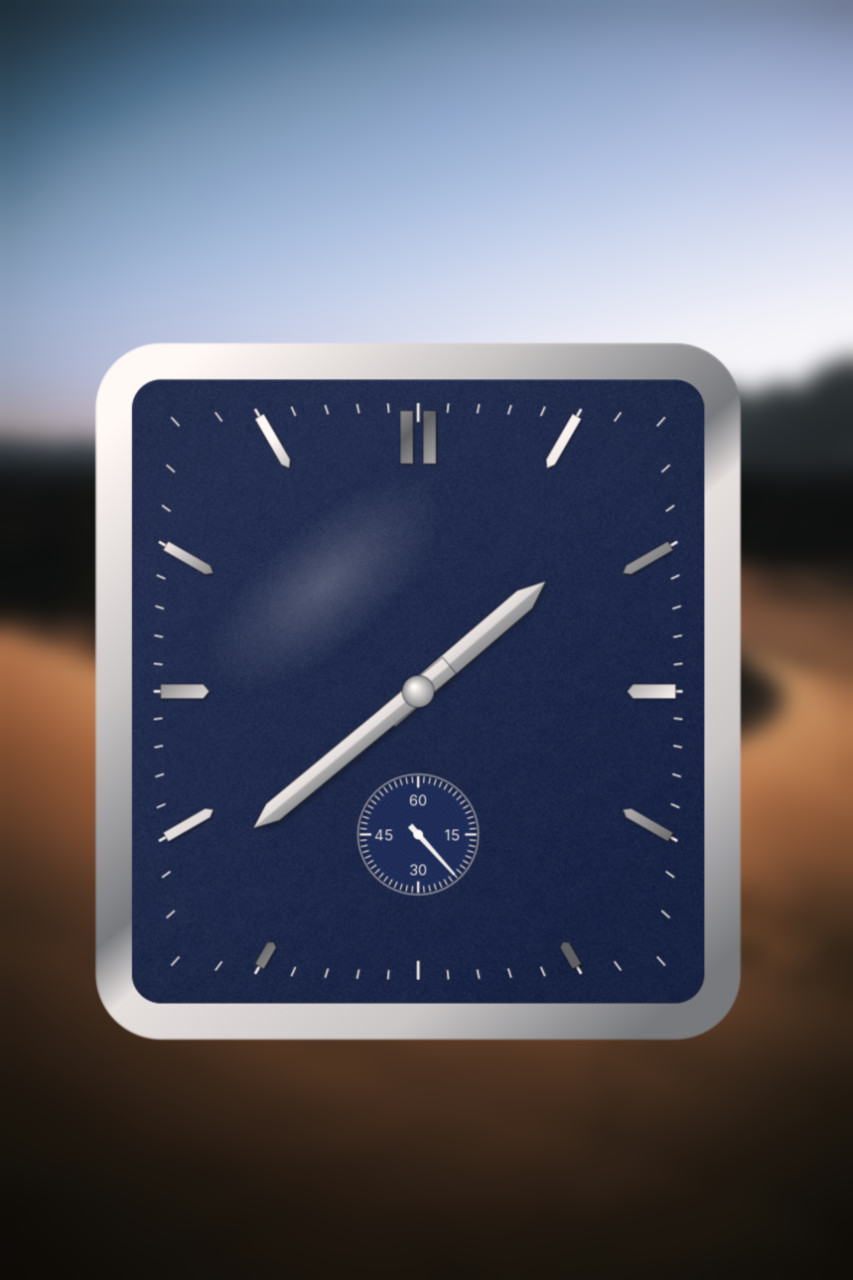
1:38:23
